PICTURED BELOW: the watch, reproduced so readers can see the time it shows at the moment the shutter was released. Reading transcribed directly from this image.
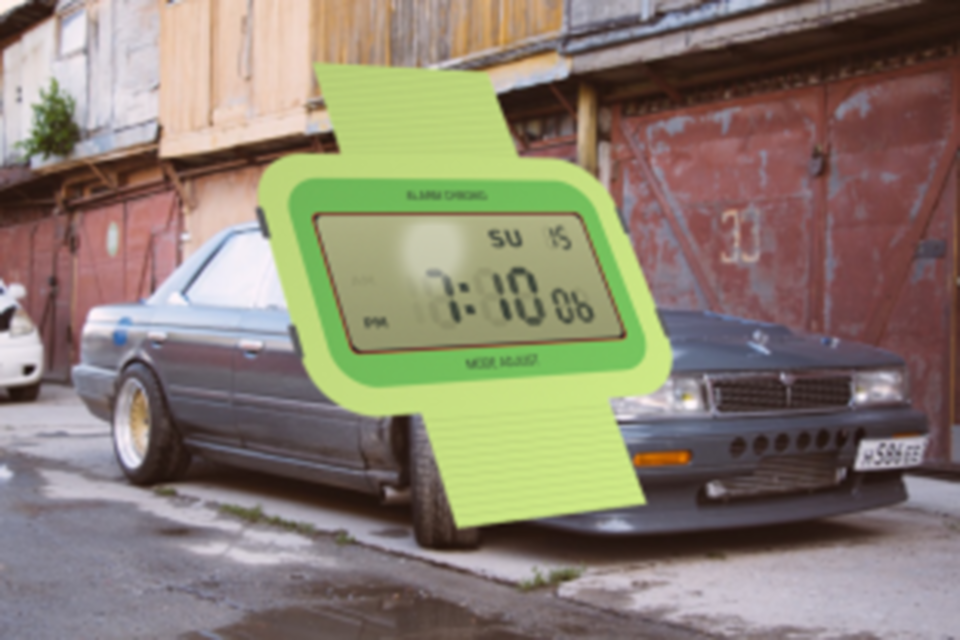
7:10:06
